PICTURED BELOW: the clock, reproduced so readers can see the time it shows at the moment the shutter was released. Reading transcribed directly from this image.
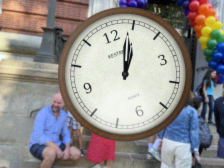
1:04
